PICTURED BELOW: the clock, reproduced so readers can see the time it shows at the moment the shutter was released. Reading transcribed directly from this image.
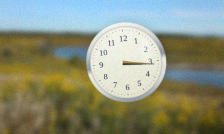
3:16
